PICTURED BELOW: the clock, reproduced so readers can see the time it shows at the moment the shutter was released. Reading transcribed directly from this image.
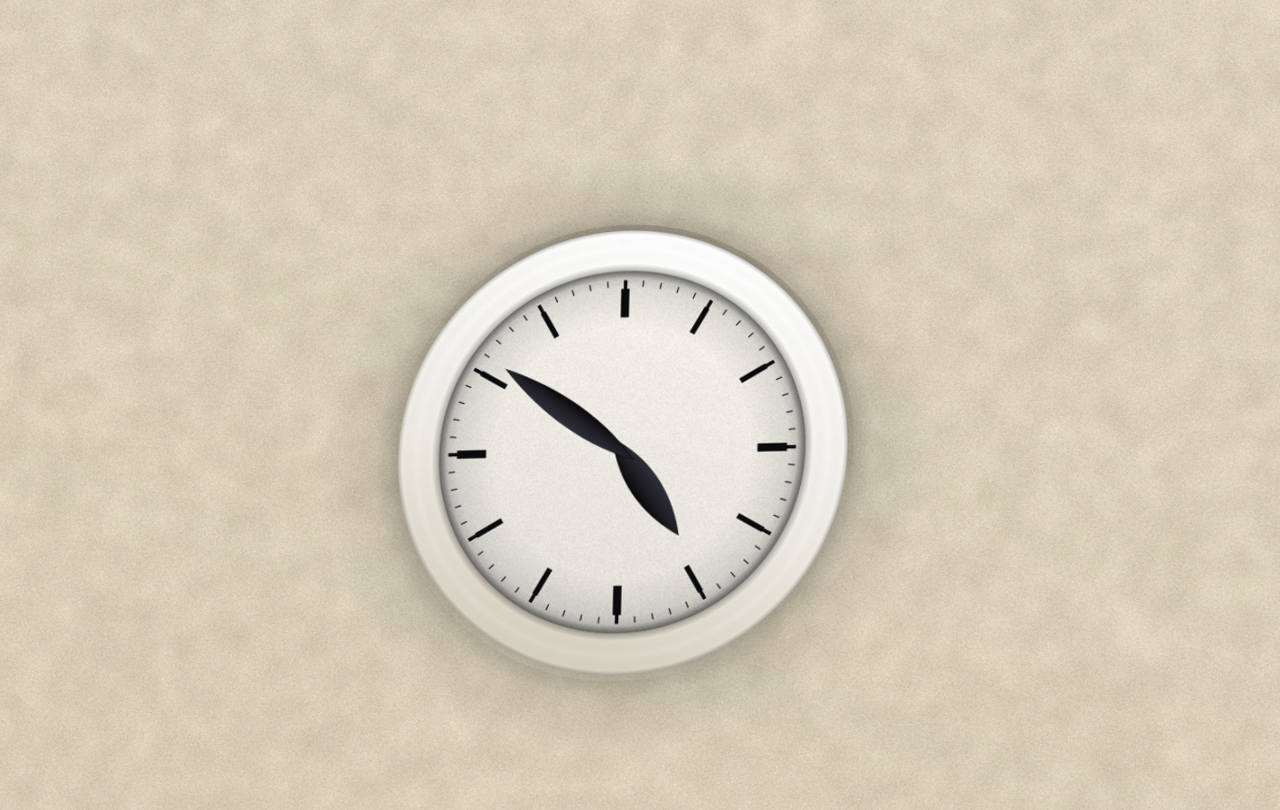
4:51
